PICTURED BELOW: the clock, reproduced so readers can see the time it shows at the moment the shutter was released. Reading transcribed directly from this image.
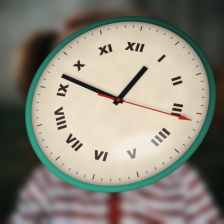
12:47:16
